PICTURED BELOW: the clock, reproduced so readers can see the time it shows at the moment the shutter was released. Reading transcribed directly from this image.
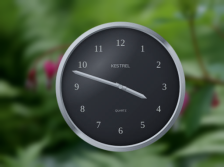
3:48
